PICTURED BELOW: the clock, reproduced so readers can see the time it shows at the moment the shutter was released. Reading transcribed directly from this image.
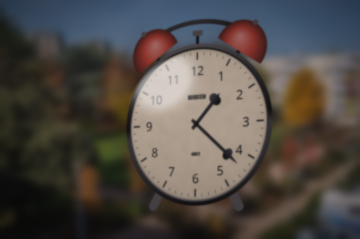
1:22
